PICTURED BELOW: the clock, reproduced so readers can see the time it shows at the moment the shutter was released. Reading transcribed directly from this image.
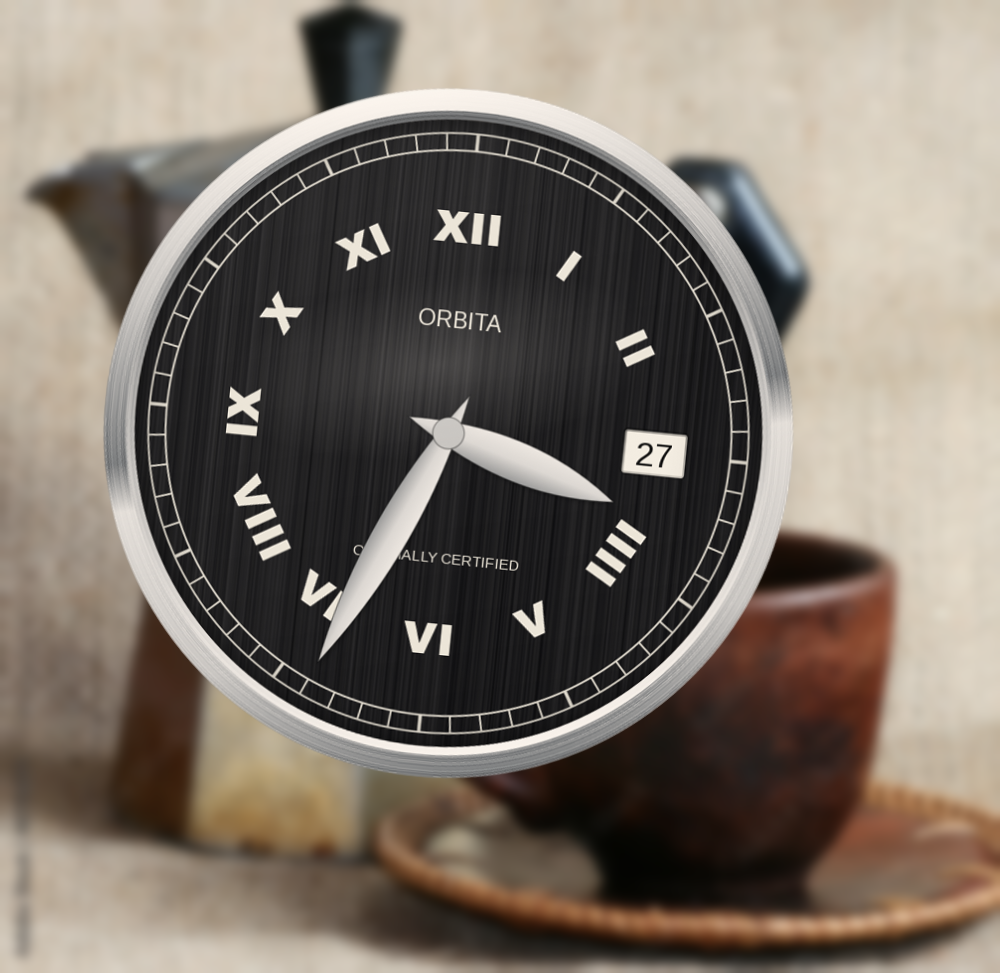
3:34
